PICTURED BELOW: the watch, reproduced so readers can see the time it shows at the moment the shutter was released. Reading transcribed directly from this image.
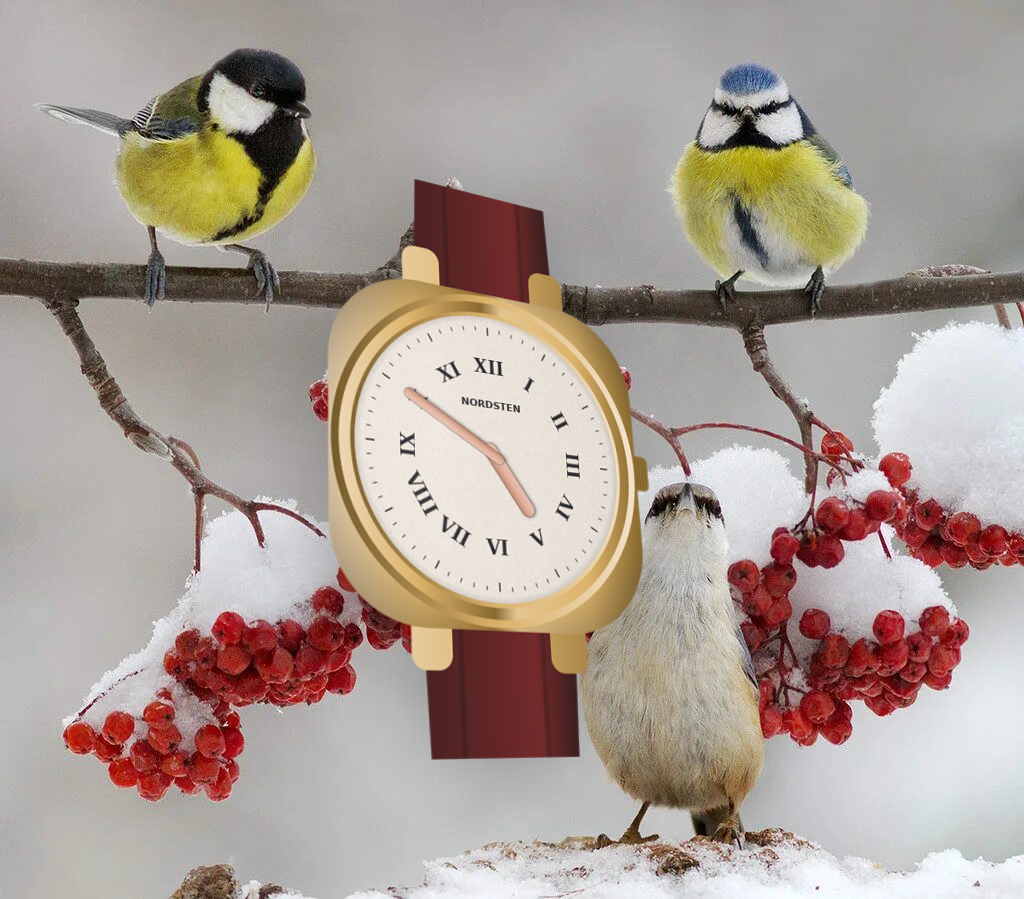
4:50
